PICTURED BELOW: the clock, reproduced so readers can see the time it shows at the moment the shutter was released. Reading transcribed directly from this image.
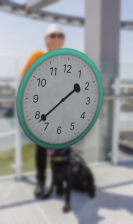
1:38
